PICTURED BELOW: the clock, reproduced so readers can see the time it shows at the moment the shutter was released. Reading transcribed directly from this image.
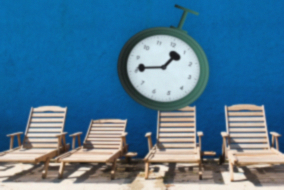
12:41
